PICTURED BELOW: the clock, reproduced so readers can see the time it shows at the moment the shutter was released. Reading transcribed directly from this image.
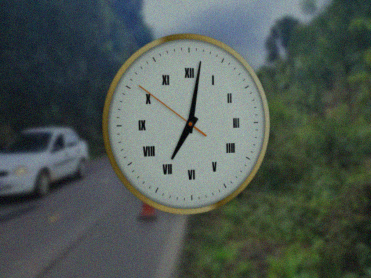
7:01:51
